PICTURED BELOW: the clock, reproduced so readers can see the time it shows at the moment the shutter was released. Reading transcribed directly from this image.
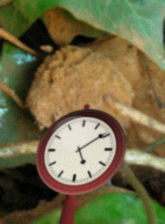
5:09
